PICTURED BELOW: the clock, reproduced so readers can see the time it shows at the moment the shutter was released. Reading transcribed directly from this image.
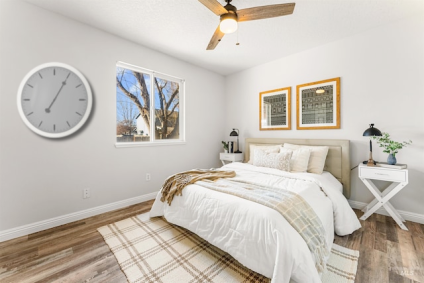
7:05
